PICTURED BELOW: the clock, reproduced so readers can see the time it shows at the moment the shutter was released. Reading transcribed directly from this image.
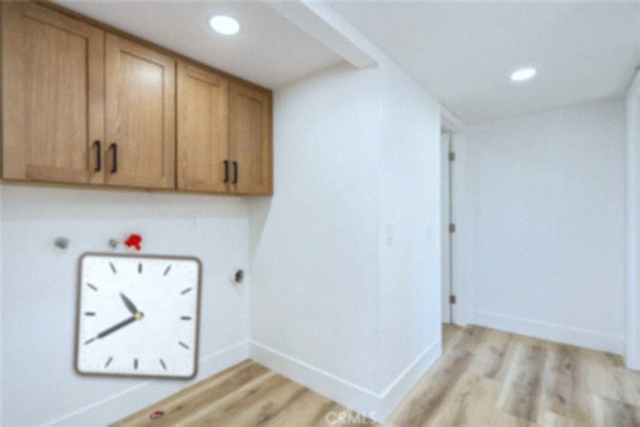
10:40
